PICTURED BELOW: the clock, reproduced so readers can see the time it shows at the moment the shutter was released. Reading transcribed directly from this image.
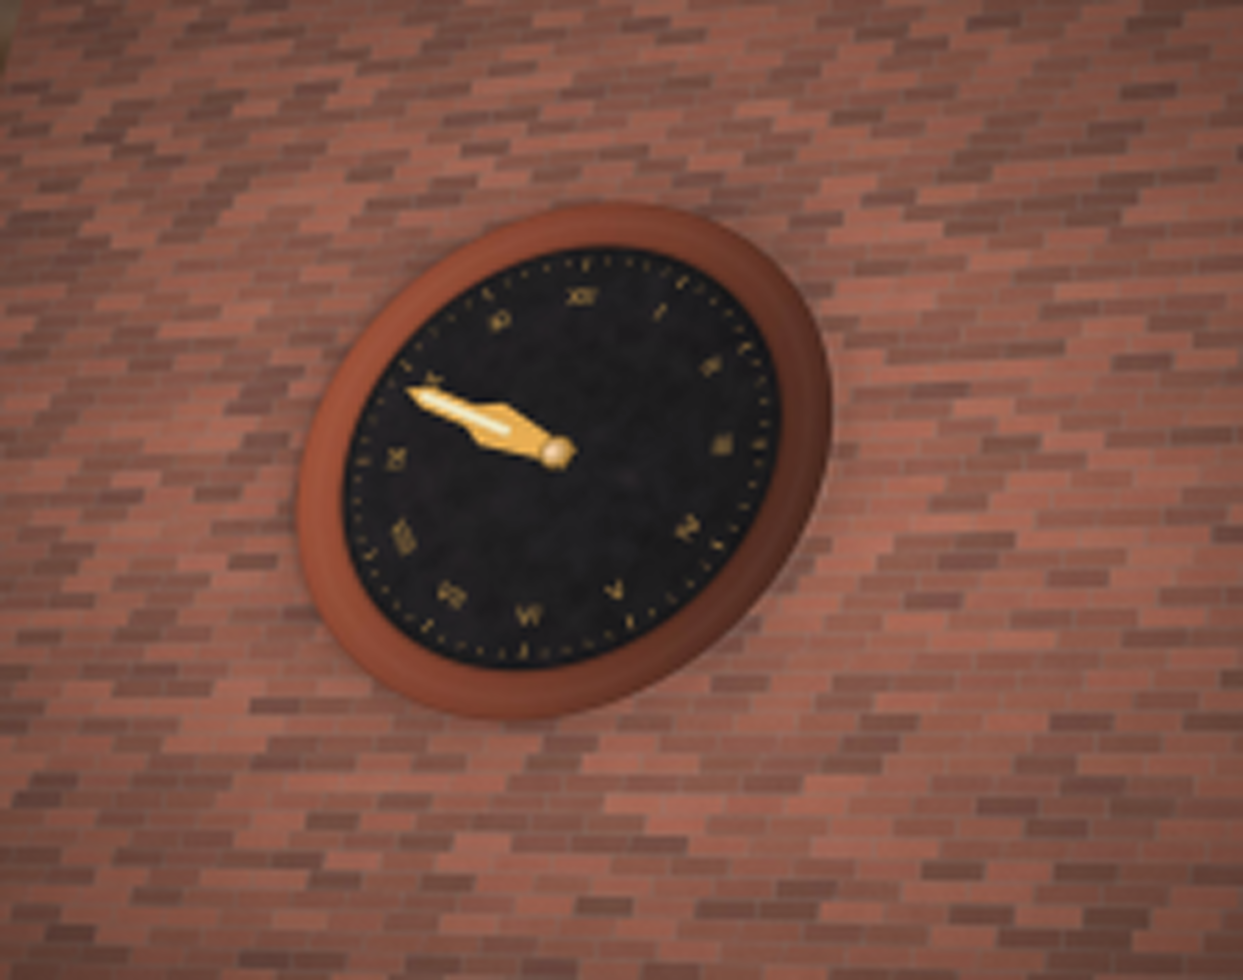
9:49
